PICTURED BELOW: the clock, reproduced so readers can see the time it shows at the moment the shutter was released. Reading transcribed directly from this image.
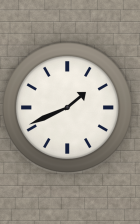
1:41
